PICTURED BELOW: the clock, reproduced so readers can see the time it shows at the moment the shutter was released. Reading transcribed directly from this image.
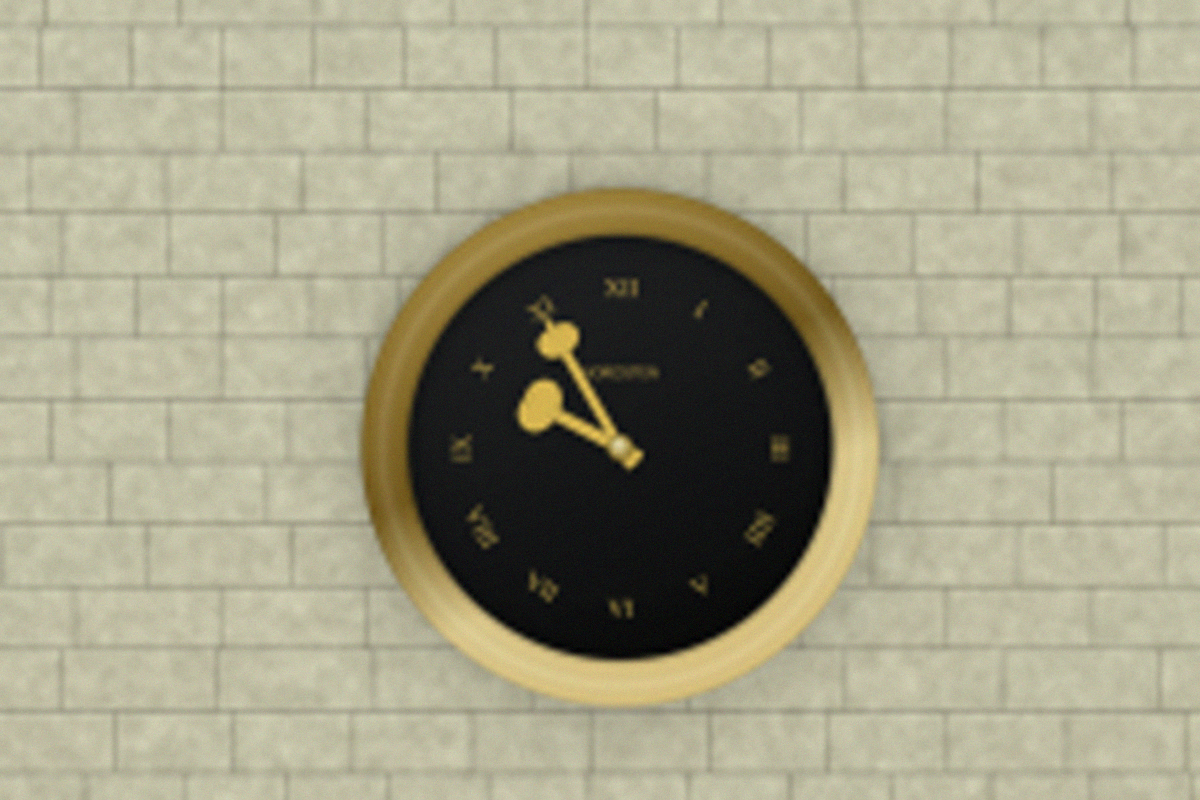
9:55
